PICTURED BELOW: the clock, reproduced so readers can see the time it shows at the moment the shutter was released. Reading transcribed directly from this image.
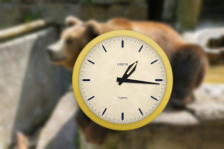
1:16
